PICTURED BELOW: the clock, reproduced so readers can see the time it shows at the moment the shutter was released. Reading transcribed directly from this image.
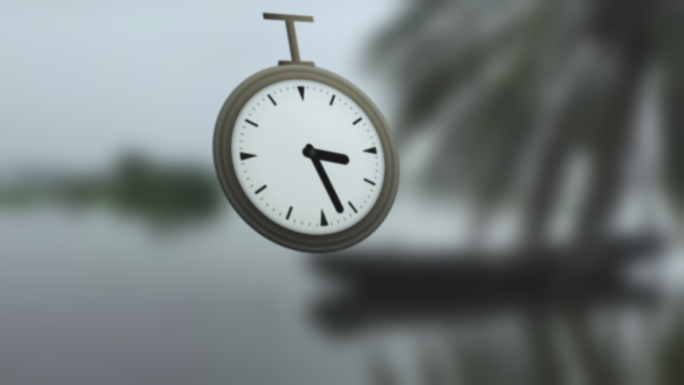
3:27
